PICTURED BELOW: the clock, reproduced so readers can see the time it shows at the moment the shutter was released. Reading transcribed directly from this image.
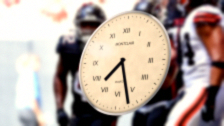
7:27
